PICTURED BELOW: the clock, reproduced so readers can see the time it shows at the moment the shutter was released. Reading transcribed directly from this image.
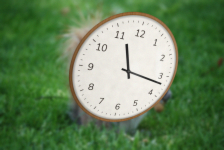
11:17
